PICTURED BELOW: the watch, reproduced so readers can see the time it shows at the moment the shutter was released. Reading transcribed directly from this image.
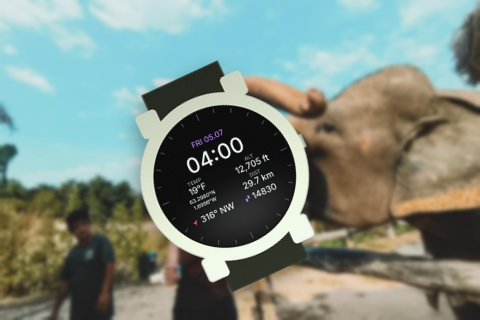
4:00
